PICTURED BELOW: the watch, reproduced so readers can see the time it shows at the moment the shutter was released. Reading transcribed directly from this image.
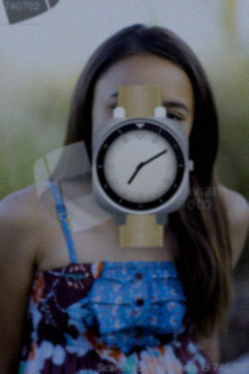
7:10
